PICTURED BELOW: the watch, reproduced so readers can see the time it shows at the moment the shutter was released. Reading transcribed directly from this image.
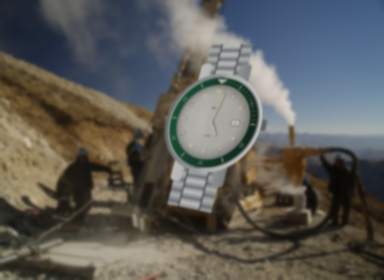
5:02
